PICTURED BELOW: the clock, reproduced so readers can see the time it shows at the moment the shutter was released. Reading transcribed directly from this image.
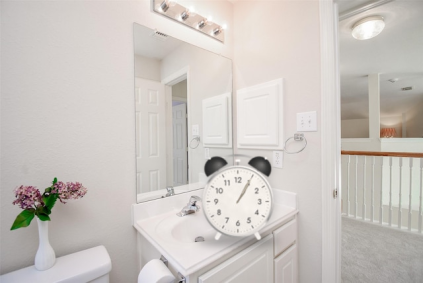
1:05
